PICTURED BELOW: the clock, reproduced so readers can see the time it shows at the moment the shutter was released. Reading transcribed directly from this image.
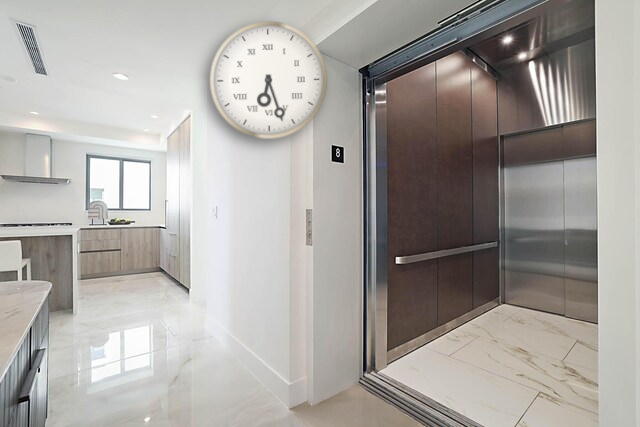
6:27
